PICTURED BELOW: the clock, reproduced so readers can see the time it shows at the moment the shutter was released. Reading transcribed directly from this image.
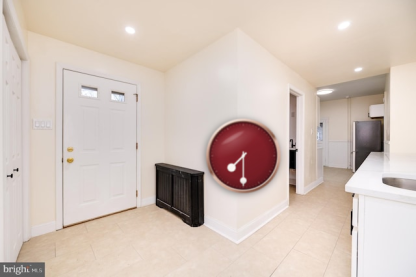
7:30
